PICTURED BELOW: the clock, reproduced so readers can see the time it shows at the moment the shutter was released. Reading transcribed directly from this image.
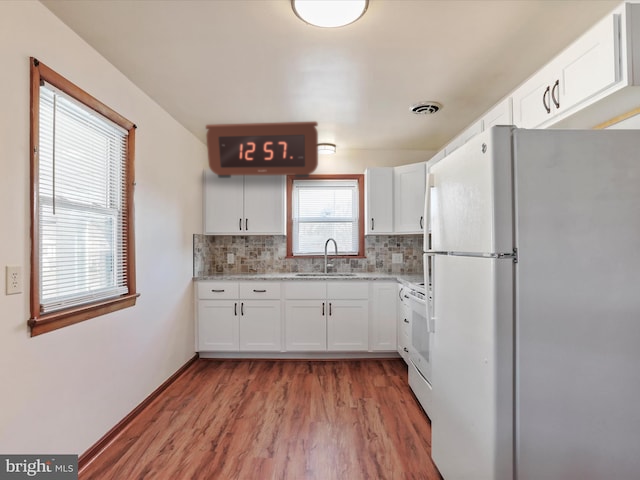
12:57
